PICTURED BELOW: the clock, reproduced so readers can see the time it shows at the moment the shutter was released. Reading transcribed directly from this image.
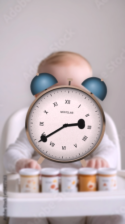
2:39
